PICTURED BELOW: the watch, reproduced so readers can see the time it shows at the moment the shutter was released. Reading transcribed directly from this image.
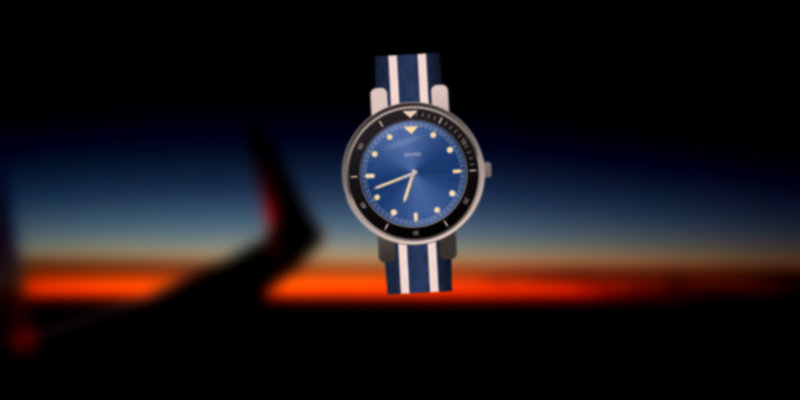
6:42
